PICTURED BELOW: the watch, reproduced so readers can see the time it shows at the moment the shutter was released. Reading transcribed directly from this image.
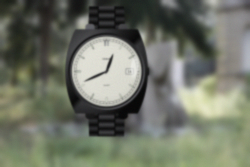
12:41
